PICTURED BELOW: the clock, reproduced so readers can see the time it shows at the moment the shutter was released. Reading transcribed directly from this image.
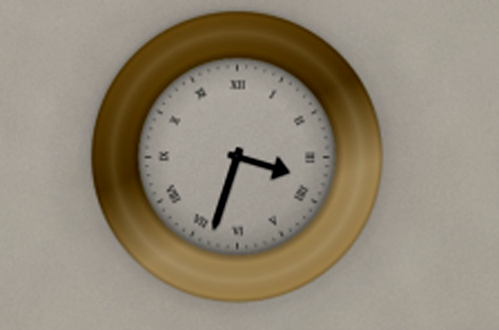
3:33
